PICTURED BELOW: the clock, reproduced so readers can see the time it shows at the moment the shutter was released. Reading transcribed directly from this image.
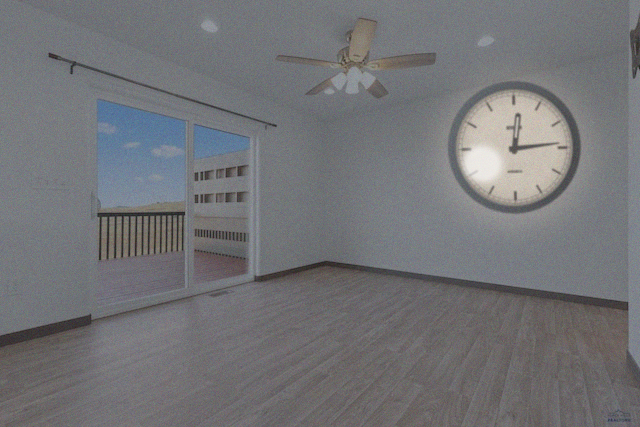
12:14
